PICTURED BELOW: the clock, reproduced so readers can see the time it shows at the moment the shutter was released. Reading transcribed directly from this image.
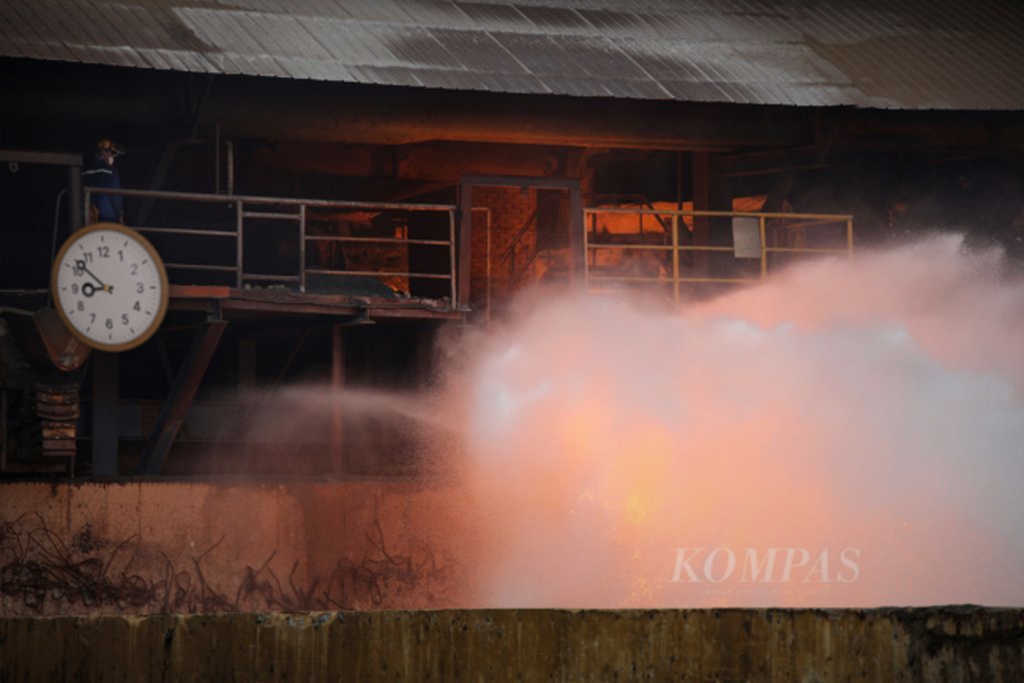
8:52
